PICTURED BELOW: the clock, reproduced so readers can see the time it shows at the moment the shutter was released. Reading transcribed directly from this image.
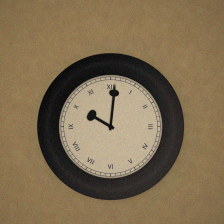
10:01
